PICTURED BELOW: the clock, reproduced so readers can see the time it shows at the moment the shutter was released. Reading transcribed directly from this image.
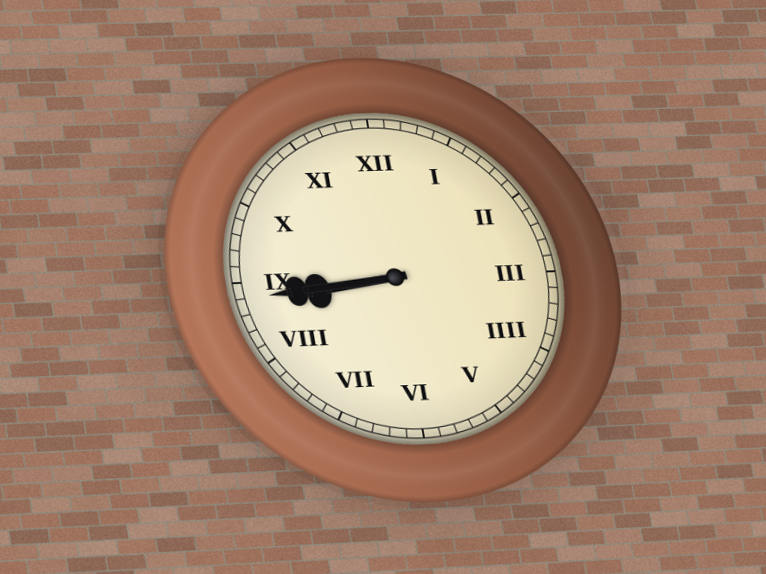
8:44
